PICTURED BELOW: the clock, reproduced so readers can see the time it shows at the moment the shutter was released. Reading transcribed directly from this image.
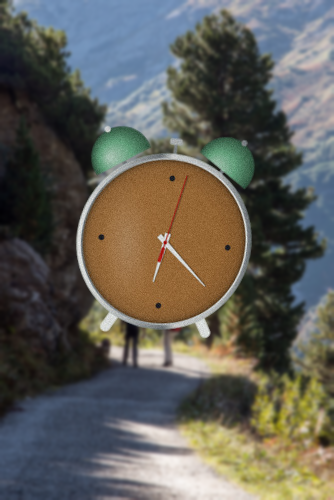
6:22:02
